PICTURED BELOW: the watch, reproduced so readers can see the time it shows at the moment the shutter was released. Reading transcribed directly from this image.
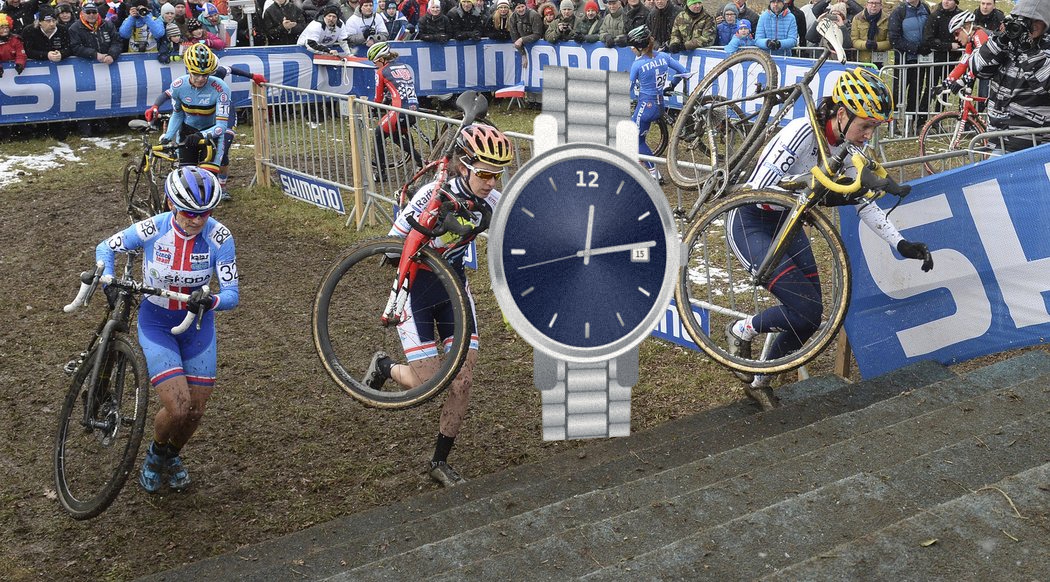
12:13:43
